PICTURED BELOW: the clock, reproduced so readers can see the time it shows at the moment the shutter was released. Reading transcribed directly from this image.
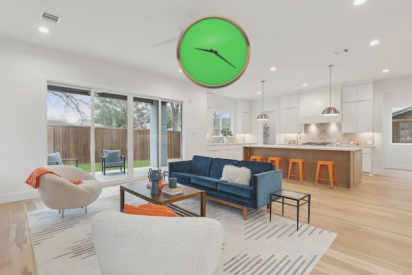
9:21
